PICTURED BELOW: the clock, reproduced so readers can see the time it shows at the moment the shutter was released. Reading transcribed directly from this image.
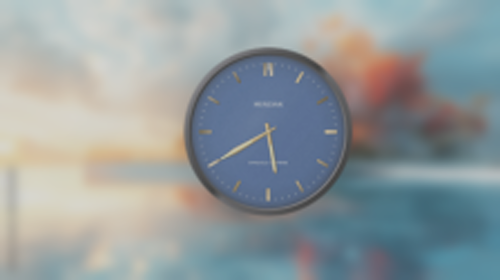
5:40
